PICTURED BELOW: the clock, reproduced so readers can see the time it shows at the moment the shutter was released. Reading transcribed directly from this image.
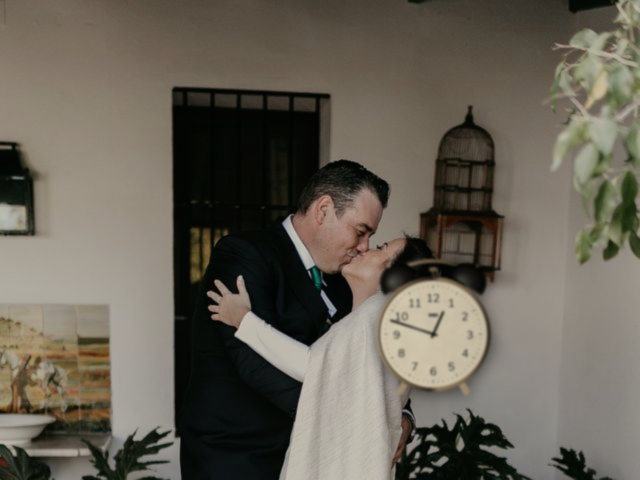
12:48
